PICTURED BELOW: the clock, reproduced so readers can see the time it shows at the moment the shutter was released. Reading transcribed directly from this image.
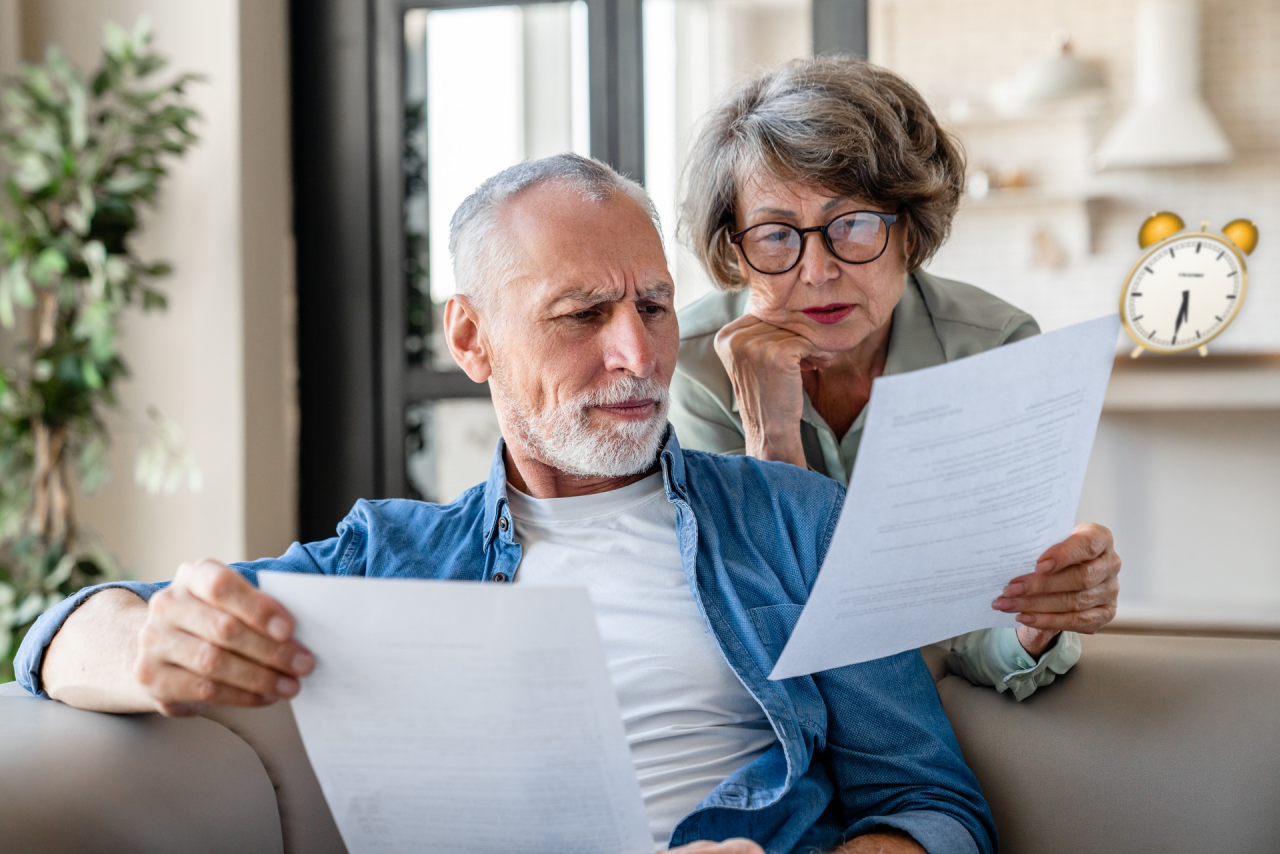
5:30
